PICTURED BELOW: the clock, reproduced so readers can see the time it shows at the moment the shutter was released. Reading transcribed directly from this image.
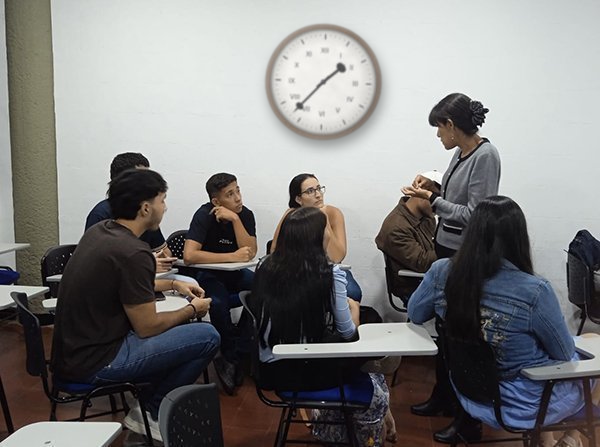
1:37
